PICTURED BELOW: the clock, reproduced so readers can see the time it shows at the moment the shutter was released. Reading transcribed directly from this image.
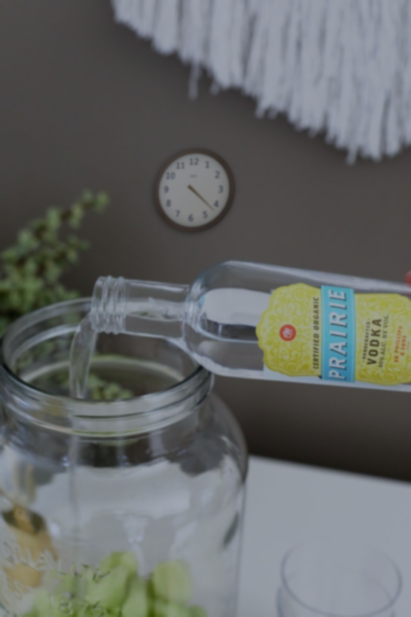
4:22
